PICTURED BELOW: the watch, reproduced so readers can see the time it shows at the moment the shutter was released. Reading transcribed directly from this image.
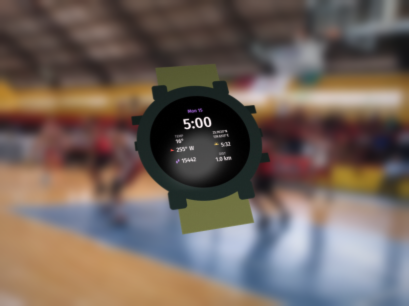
5:00
